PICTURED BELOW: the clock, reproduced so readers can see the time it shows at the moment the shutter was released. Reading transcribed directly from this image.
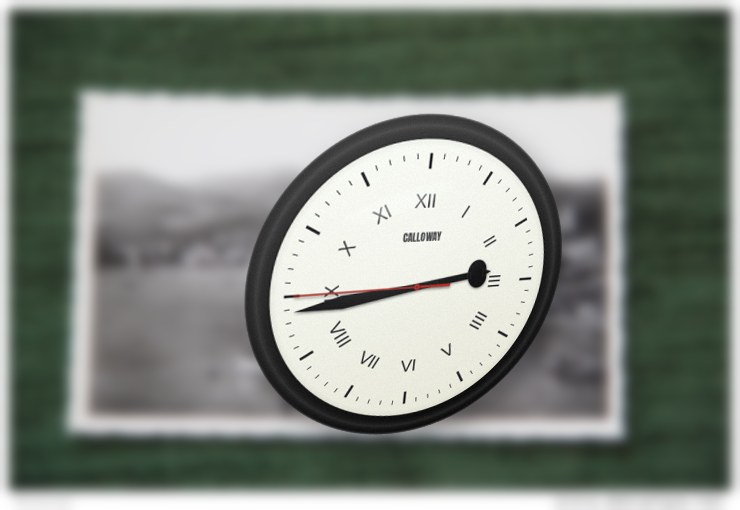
2:43:45
